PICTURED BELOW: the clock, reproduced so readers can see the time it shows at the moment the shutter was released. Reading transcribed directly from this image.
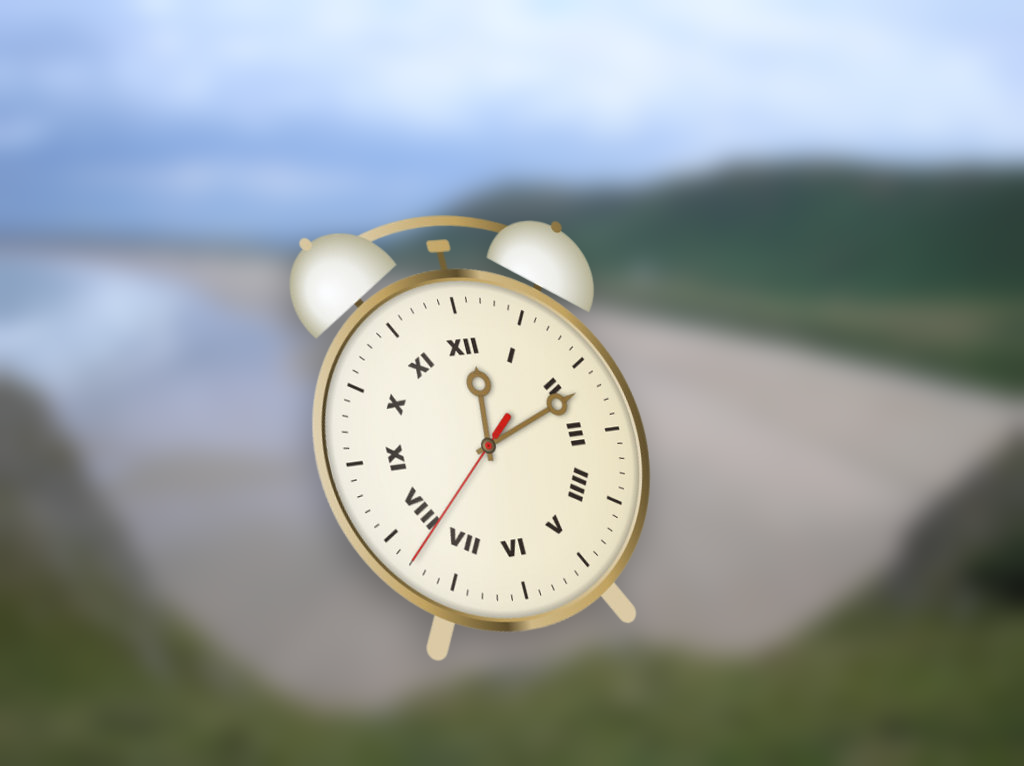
12:11:38
